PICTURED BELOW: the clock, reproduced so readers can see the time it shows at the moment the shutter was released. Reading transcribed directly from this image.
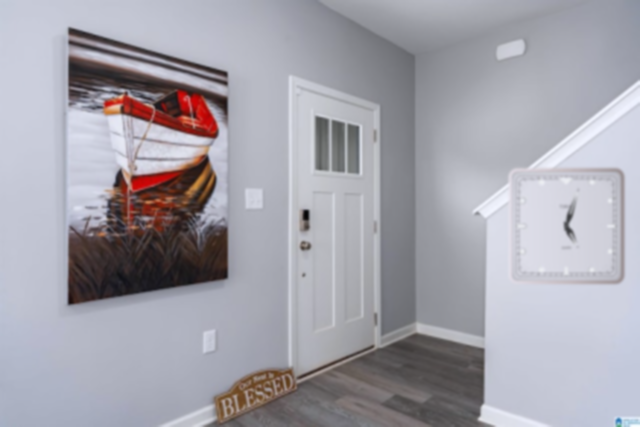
5:03
